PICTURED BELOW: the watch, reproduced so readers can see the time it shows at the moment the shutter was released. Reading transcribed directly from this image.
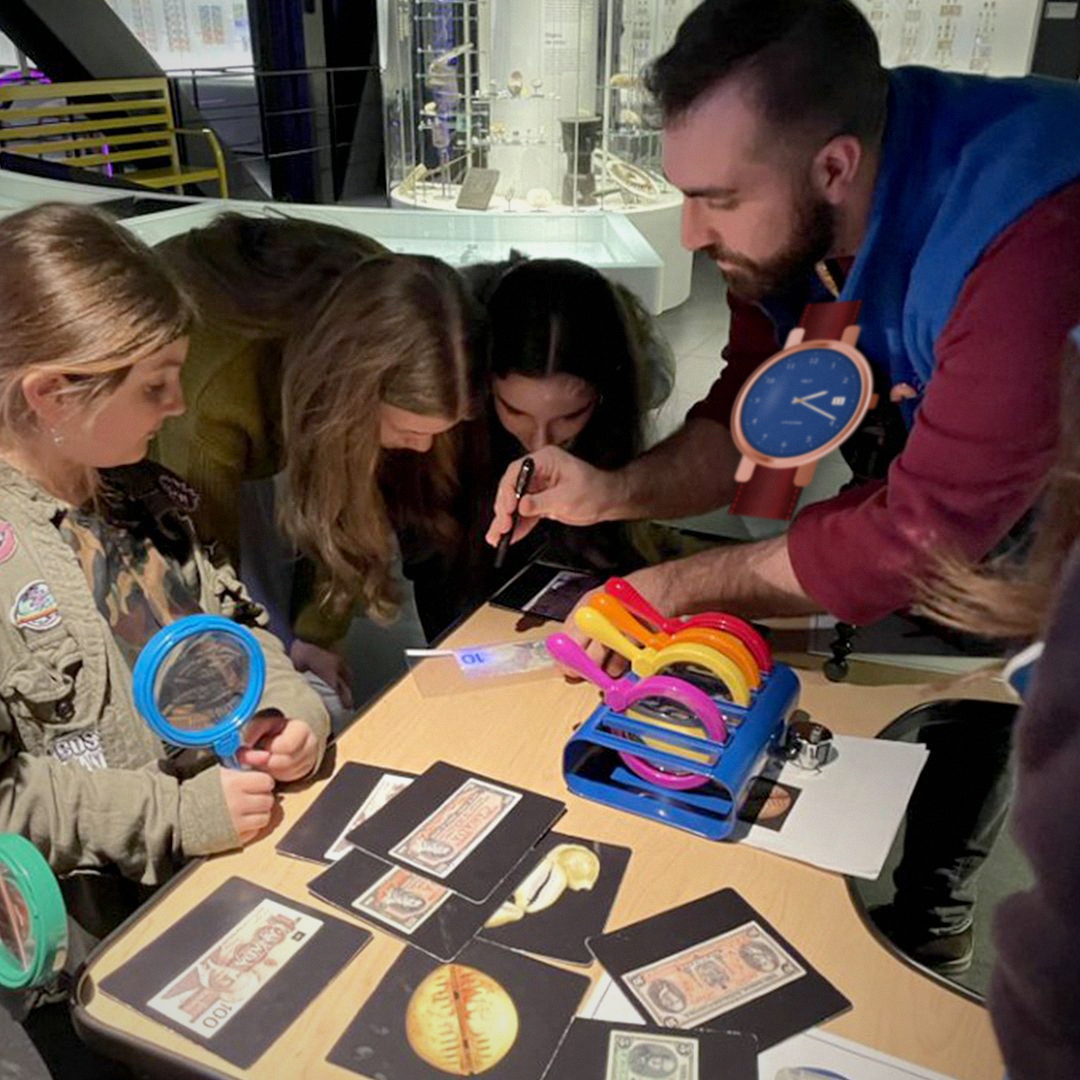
2:19
